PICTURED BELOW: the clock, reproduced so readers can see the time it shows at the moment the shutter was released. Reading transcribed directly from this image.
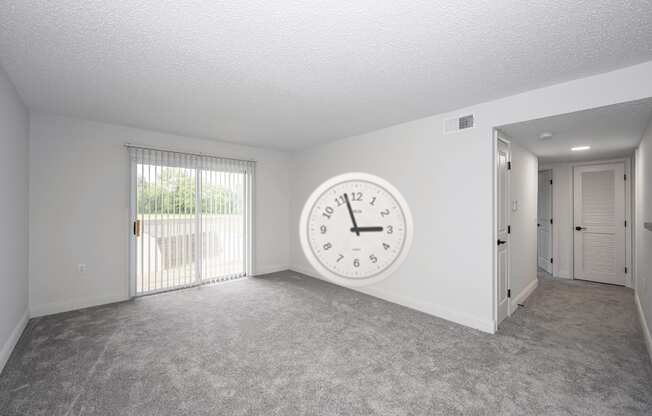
2:57
